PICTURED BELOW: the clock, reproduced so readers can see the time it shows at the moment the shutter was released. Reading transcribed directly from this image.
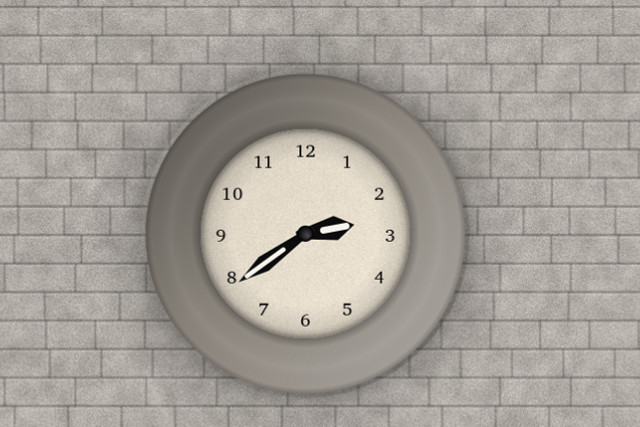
2:39
